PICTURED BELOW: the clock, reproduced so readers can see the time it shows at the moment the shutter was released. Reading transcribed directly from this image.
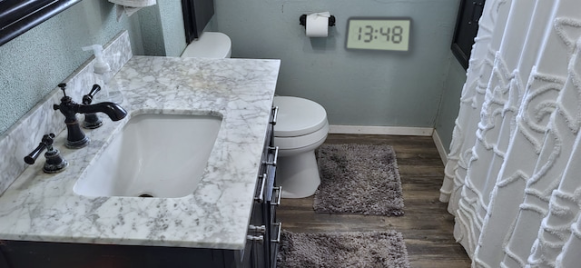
13:48
